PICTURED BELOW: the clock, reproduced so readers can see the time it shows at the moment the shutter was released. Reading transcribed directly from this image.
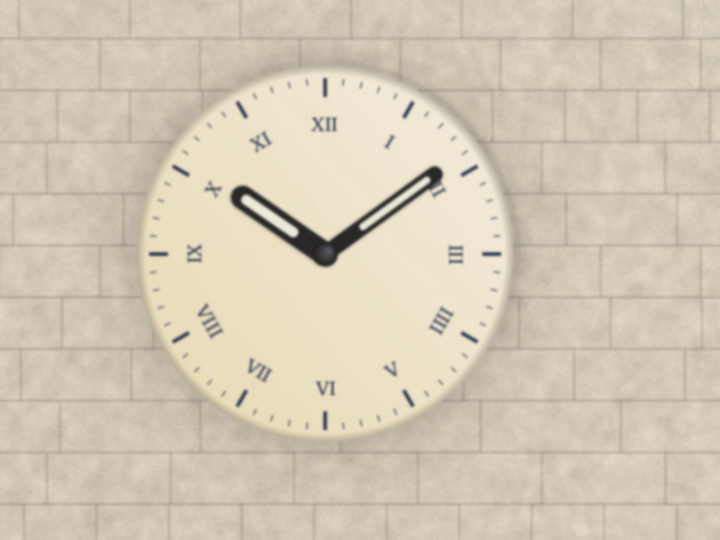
10:09
